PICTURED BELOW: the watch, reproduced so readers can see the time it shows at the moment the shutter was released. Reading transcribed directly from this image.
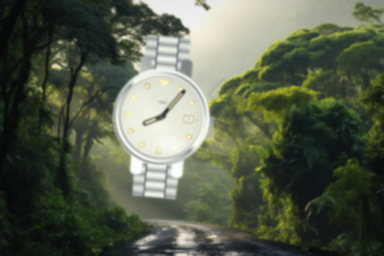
8:06
